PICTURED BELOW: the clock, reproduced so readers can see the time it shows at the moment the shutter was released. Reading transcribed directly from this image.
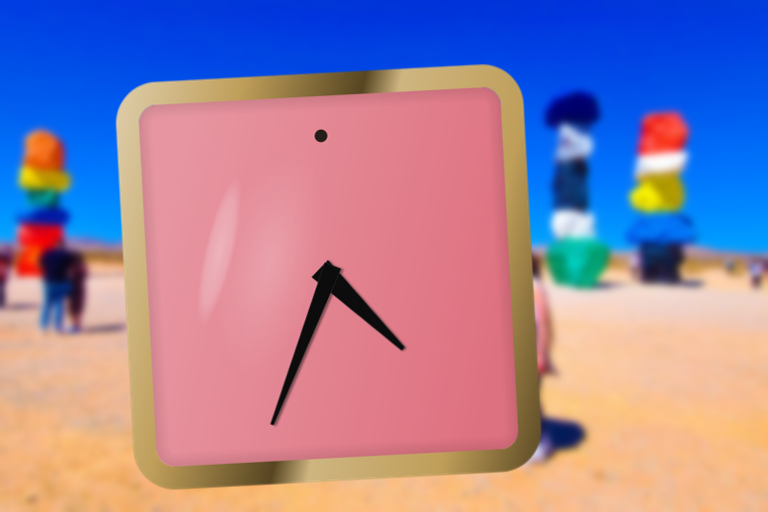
4:34
